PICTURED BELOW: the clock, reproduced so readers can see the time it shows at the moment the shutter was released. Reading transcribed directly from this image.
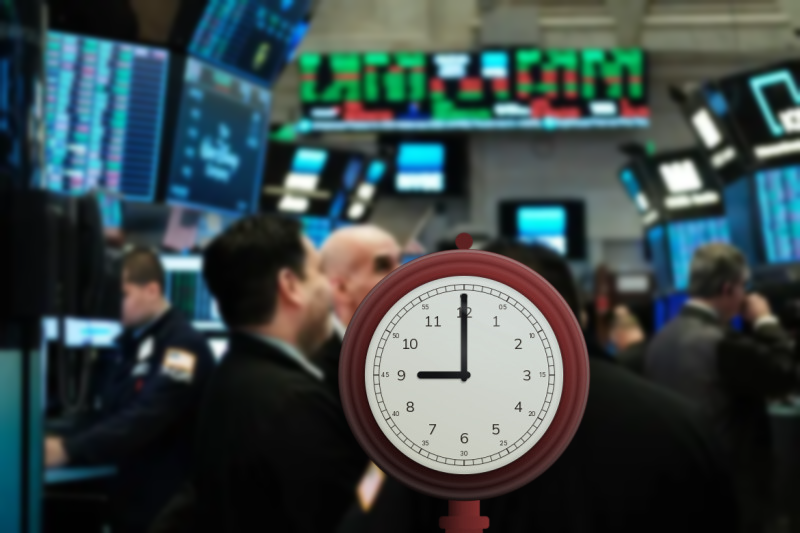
9:00
